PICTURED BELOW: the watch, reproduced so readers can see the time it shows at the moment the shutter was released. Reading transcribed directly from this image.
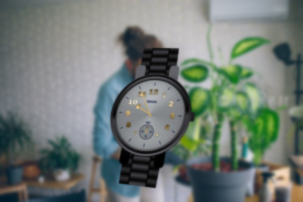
9:55
